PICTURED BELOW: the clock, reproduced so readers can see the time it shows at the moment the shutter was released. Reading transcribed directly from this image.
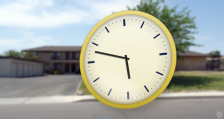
5:48
